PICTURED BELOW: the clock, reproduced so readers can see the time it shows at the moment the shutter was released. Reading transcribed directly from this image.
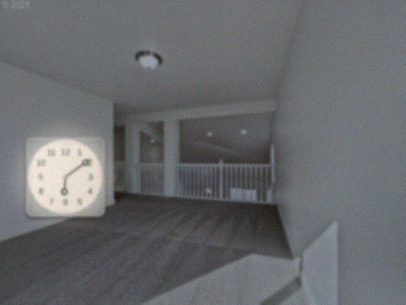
6:09
